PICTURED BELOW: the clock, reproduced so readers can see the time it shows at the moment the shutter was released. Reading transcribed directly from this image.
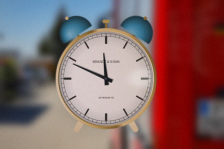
11:49
